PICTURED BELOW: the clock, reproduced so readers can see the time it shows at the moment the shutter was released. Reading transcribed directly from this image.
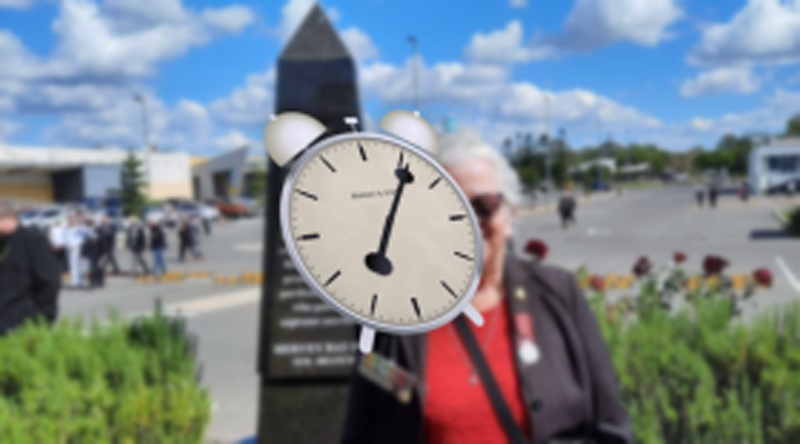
7:06
